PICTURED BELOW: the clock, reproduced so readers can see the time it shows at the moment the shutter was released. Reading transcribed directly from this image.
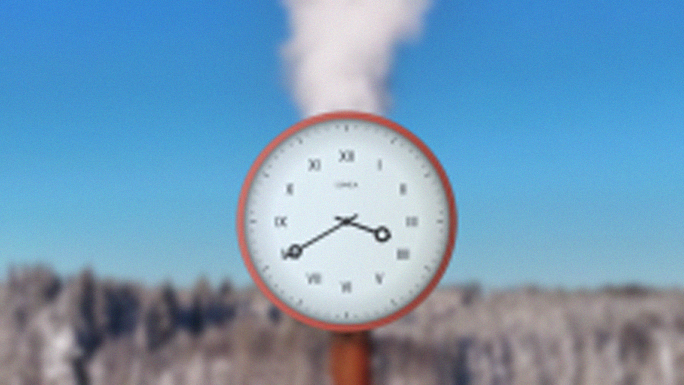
3:40
